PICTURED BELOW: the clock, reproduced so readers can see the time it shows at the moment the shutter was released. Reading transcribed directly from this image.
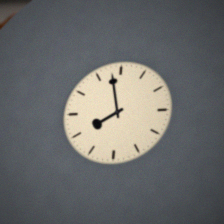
7:58
